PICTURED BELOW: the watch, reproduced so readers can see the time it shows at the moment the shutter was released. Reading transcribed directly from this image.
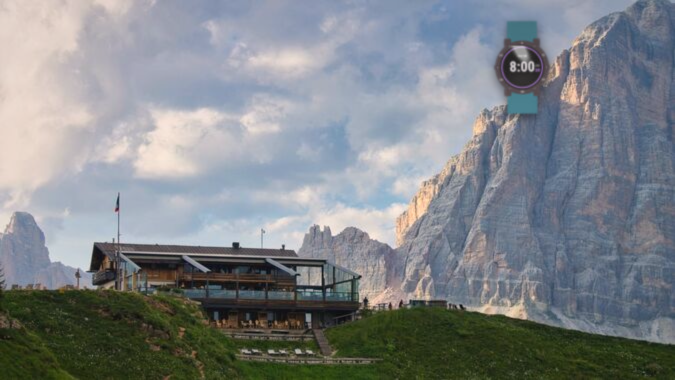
8:00
